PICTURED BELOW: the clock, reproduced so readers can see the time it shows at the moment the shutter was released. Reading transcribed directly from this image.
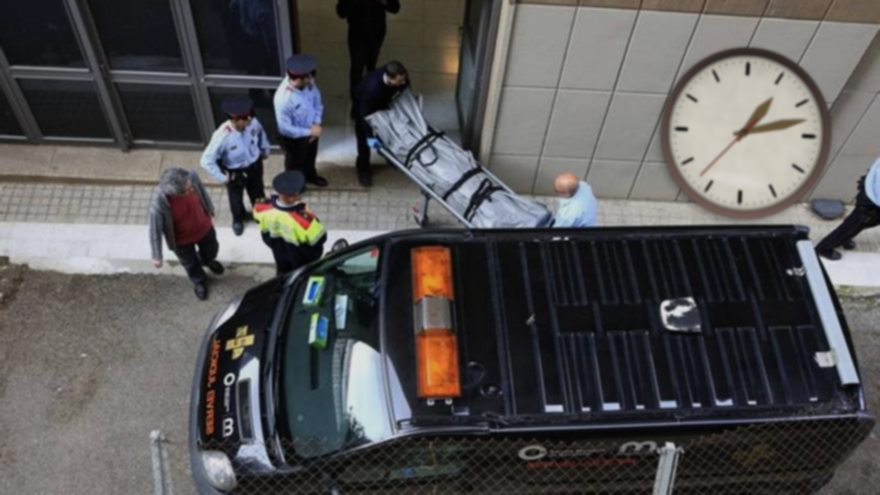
1:12:37
